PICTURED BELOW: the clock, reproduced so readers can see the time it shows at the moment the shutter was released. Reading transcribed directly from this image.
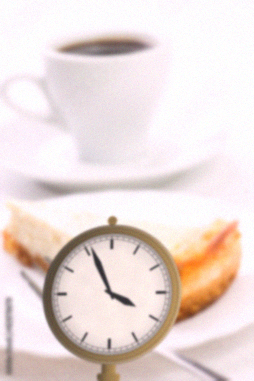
3:56
